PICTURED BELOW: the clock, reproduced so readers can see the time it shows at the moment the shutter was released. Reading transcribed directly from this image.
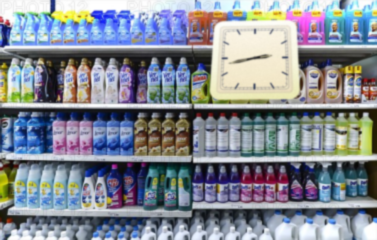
2:43
